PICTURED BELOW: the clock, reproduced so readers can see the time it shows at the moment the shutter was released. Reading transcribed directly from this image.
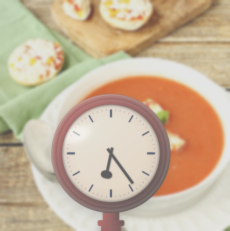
6:24
